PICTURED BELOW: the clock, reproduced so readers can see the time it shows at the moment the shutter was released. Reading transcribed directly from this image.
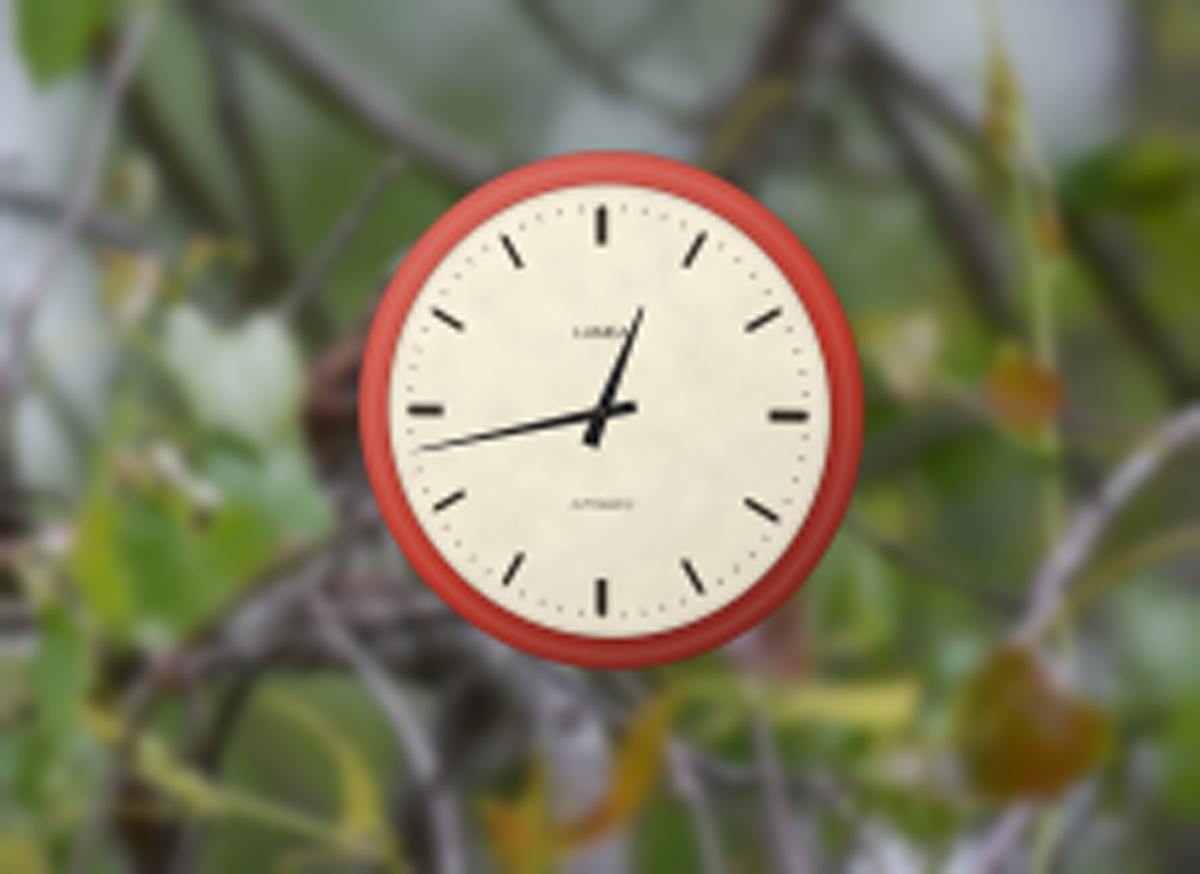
12:43
